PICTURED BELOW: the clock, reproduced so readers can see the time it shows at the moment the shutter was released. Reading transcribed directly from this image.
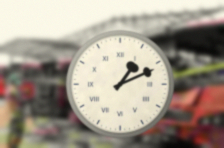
1:11
